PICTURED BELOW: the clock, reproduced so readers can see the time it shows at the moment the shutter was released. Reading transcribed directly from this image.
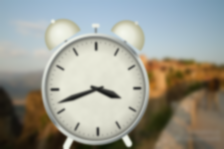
3:42
